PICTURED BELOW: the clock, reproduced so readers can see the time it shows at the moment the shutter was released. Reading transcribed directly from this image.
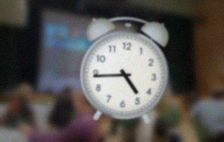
4:44
